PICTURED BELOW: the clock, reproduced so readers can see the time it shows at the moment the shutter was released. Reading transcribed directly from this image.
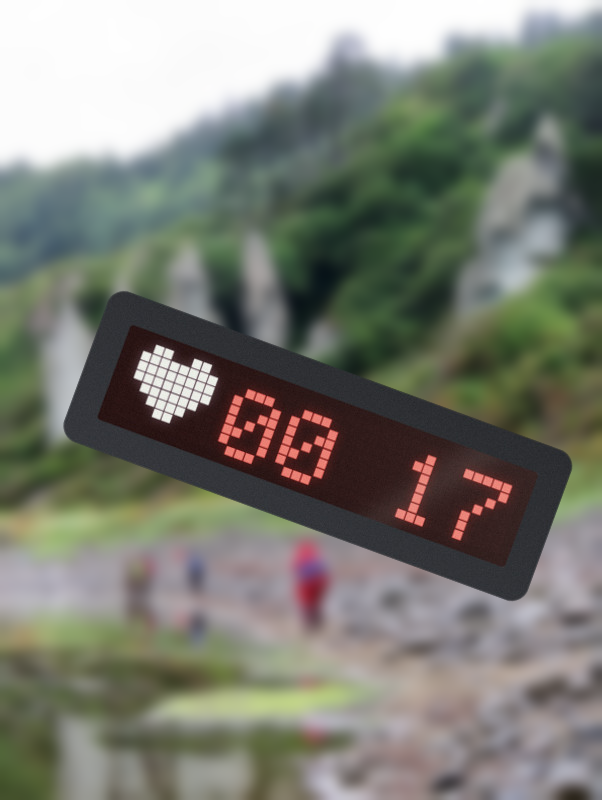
0:17
